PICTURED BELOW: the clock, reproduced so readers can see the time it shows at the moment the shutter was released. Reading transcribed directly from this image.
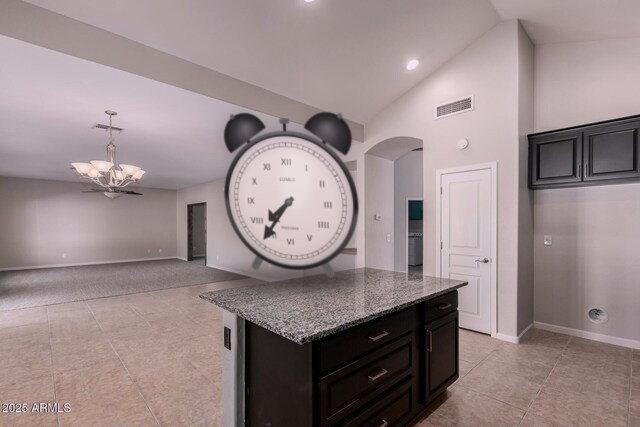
7:36
